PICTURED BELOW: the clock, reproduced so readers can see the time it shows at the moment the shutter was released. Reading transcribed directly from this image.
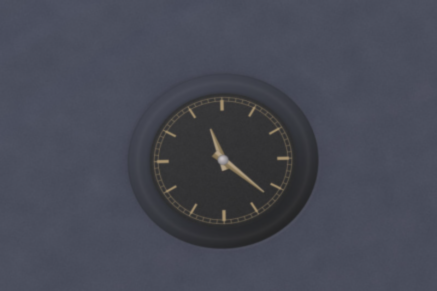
11:22
